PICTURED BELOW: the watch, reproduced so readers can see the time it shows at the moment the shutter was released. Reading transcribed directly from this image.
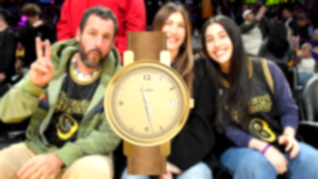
11:28
